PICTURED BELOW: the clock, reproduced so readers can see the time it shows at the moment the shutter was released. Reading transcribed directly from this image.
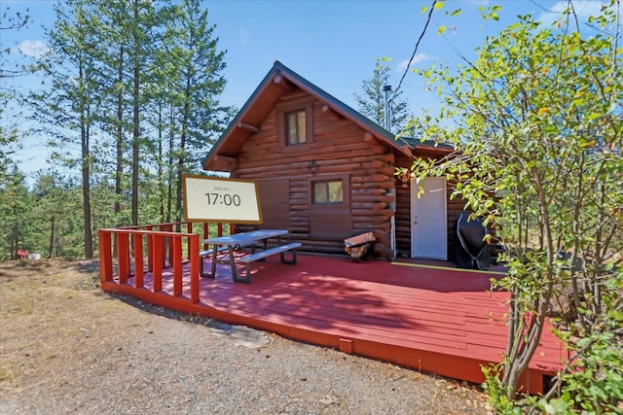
17:00
